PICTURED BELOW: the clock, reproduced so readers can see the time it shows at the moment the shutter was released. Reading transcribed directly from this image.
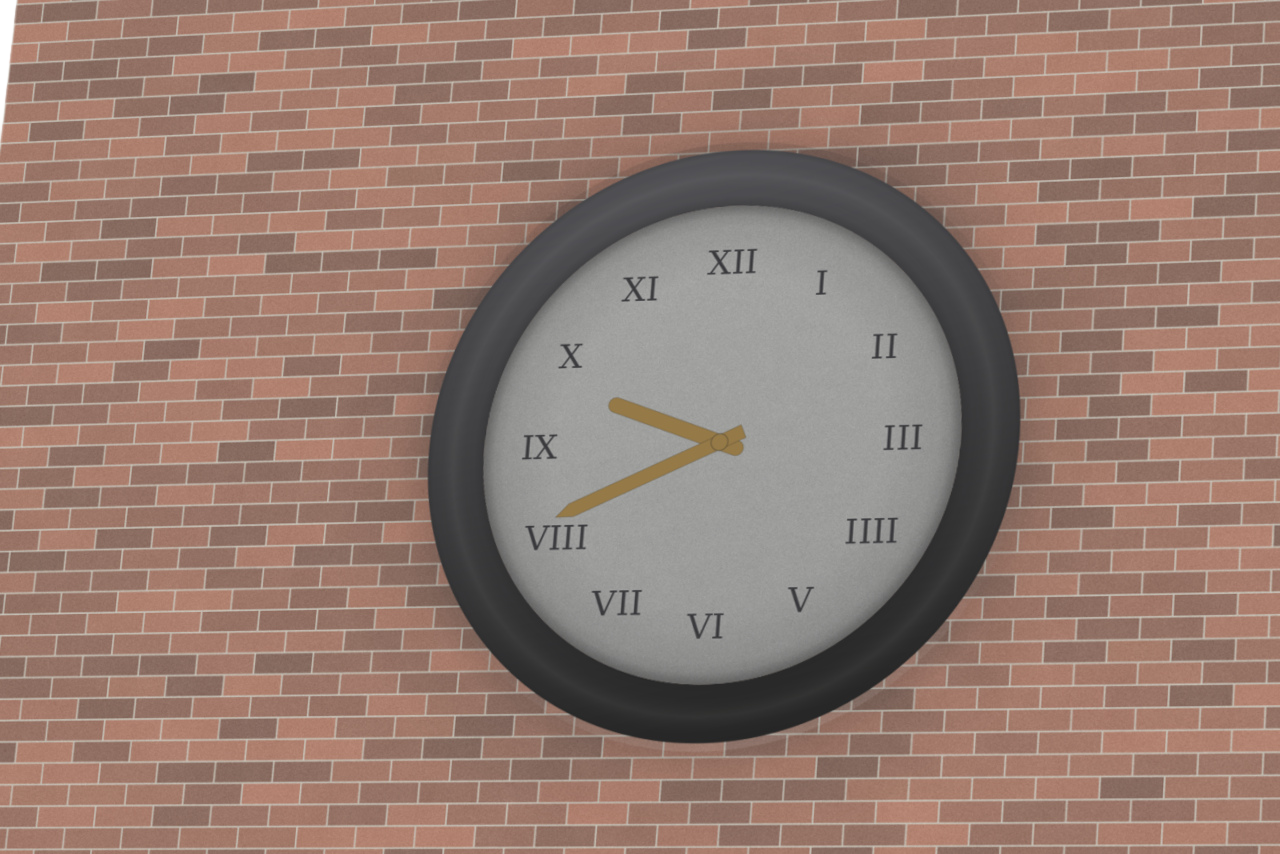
9:41
